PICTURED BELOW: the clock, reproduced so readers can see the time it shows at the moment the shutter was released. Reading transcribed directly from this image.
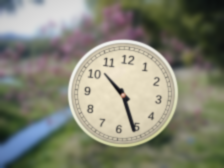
10:26
